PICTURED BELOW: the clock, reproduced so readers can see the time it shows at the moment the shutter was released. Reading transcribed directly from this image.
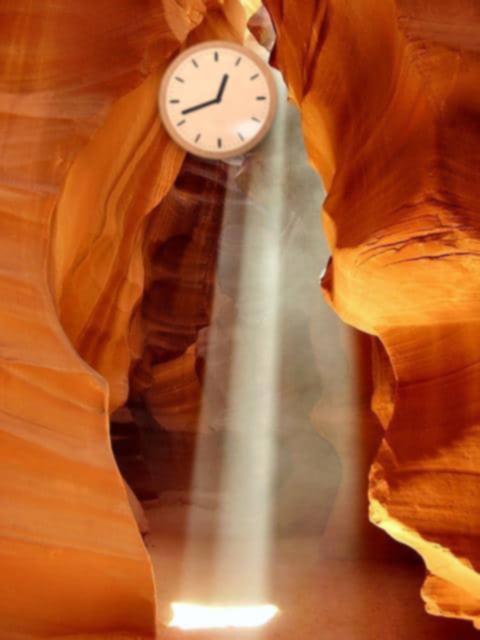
12:42
